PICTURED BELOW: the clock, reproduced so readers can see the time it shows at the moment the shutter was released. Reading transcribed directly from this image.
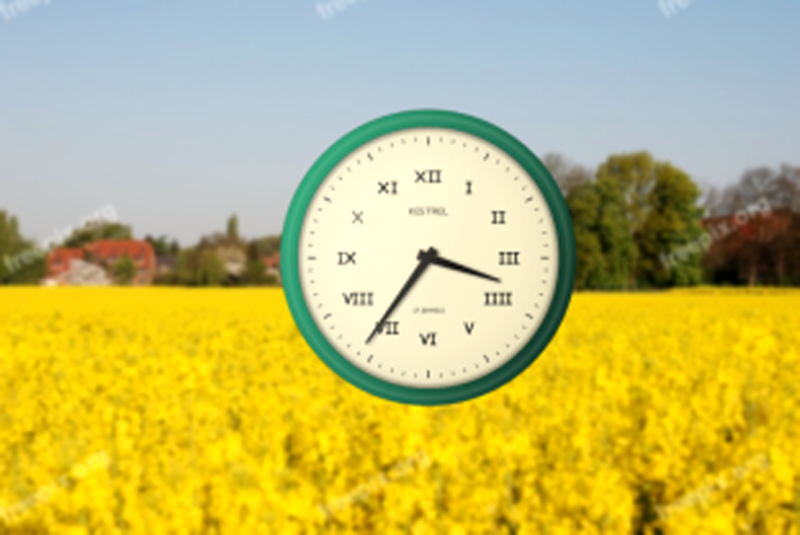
3:36
